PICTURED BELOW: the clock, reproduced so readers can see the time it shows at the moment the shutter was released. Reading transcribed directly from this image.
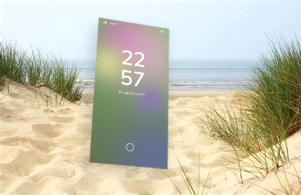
22:57
